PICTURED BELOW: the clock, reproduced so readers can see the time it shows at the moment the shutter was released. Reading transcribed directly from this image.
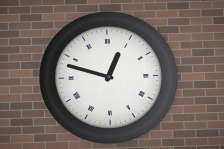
12:48
